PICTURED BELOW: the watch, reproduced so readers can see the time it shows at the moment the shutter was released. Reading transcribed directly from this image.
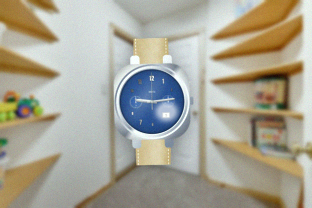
9:14
